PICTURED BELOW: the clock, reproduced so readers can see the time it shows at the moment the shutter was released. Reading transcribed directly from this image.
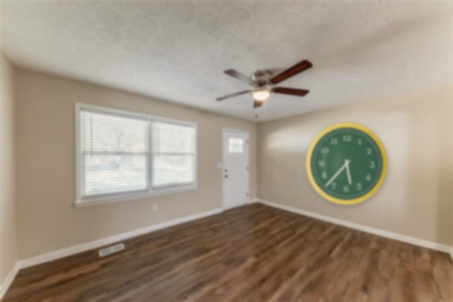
5:37
